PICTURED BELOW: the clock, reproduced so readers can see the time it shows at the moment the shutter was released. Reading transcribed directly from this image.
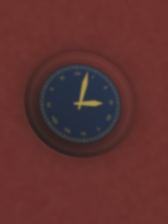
3:03
